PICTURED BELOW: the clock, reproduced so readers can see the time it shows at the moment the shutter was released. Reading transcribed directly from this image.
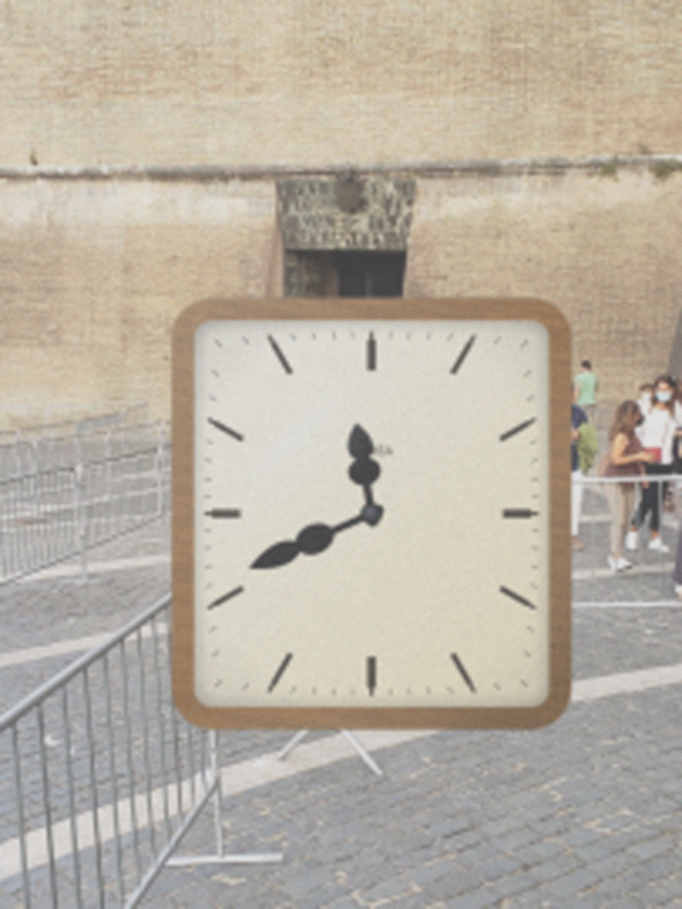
11:41
